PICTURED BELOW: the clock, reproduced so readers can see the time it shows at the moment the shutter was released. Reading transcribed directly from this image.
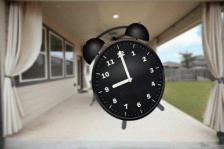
9:00
